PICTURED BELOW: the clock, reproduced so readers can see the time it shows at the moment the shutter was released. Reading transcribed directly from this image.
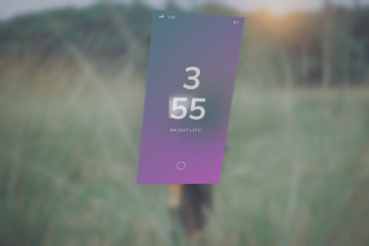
3:55
